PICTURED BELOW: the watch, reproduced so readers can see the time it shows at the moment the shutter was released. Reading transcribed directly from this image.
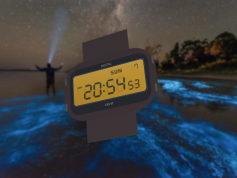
20:54:53
